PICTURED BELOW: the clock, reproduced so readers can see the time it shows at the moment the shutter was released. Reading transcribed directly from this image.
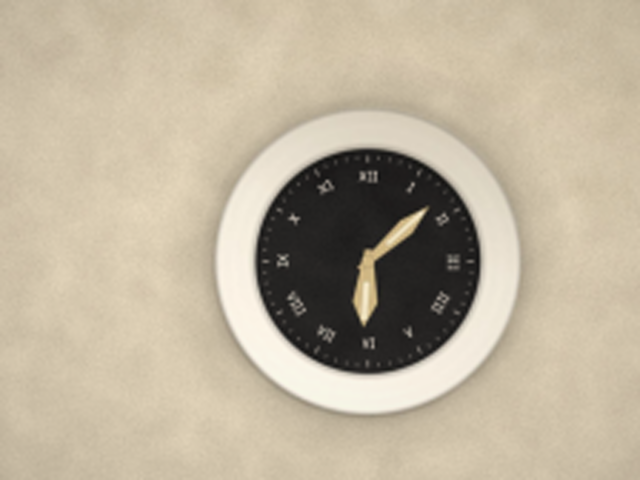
6:08
